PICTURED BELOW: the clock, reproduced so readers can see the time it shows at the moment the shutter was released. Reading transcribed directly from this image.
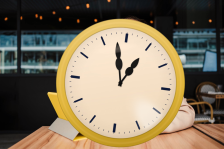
12:58
